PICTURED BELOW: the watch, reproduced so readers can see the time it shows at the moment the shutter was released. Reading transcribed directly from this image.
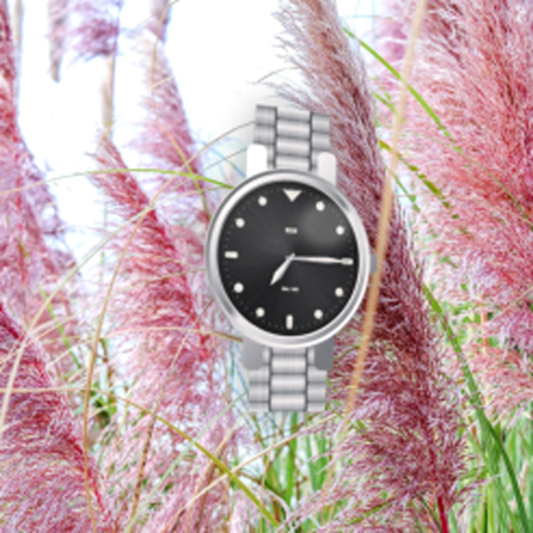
7:15
